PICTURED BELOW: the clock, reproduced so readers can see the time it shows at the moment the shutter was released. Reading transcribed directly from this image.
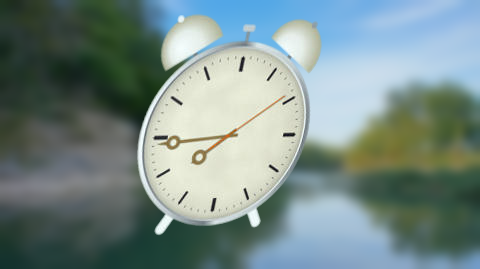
7:44:09
